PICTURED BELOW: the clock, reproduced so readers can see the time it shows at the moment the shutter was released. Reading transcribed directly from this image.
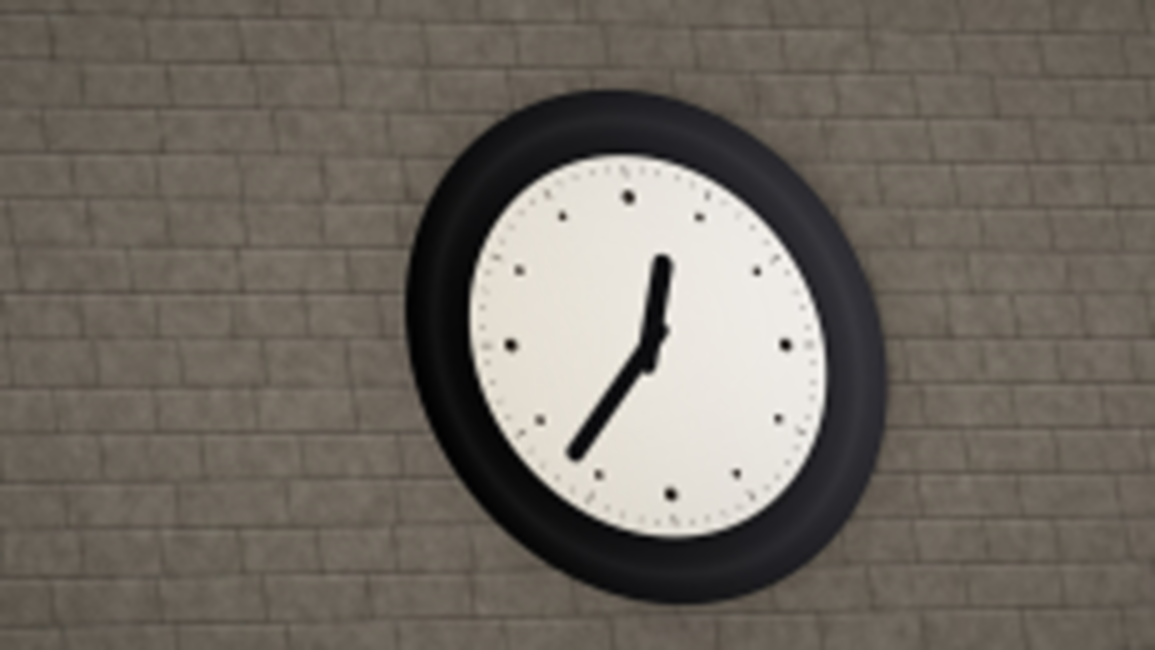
12:37
